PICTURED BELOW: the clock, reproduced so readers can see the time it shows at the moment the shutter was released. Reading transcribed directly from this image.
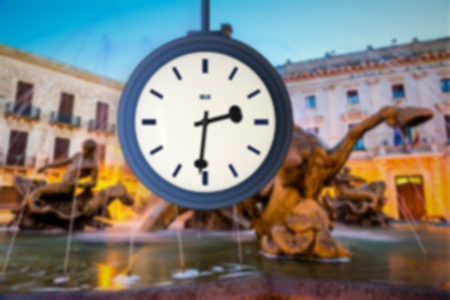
2:31
